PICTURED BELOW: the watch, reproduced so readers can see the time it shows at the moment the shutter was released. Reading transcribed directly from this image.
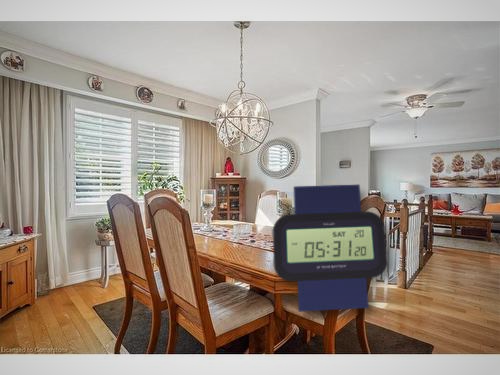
5:31:20
